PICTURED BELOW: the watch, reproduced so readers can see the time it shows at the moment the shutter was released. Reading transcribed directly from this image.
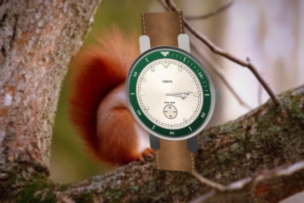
3:14
